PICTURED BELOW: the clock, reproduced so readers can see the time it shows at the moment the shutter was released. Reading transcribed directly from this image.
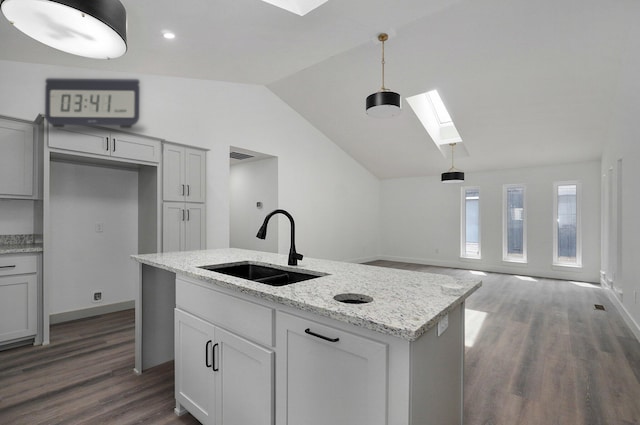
3:41
